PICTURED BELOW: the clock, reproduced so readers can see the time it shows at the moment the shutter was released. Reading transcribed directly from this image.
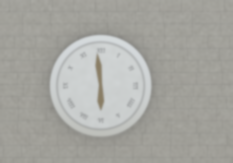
5:59
